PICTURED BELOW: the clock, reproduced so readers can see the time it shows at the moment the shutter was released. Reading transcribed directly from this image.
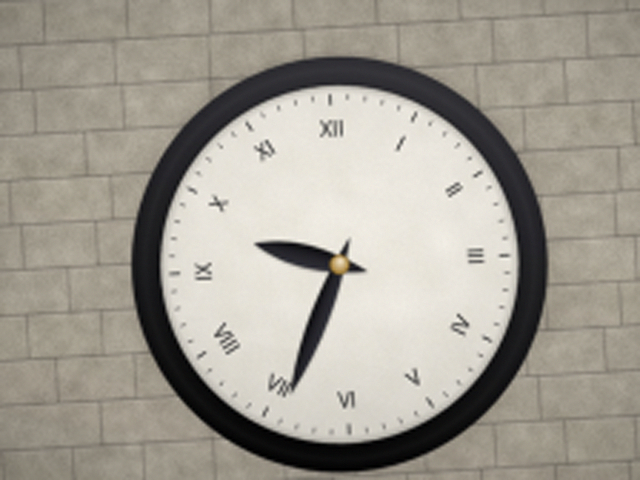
9:34
